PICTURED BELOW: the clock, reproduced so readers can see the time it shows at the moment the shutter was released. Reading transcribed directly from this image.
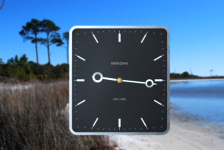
9:16
